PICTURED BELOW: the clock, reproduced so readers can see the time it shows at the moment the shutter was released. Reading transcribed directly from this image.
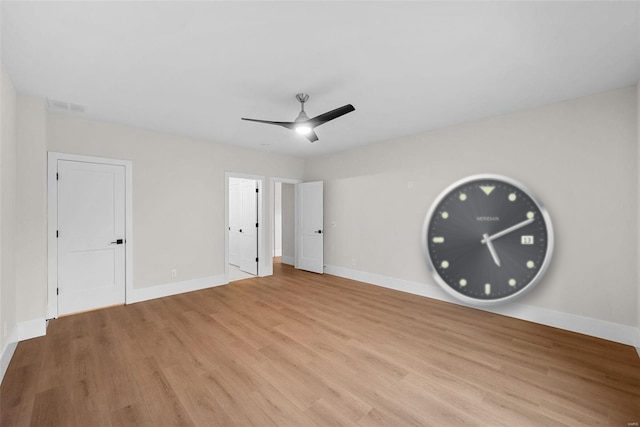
5:11
